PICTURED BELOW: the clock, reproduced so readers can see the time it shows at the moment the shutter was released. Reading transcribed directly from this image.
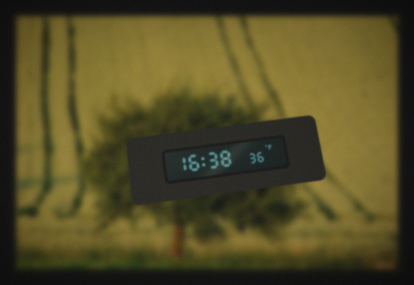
16:38
